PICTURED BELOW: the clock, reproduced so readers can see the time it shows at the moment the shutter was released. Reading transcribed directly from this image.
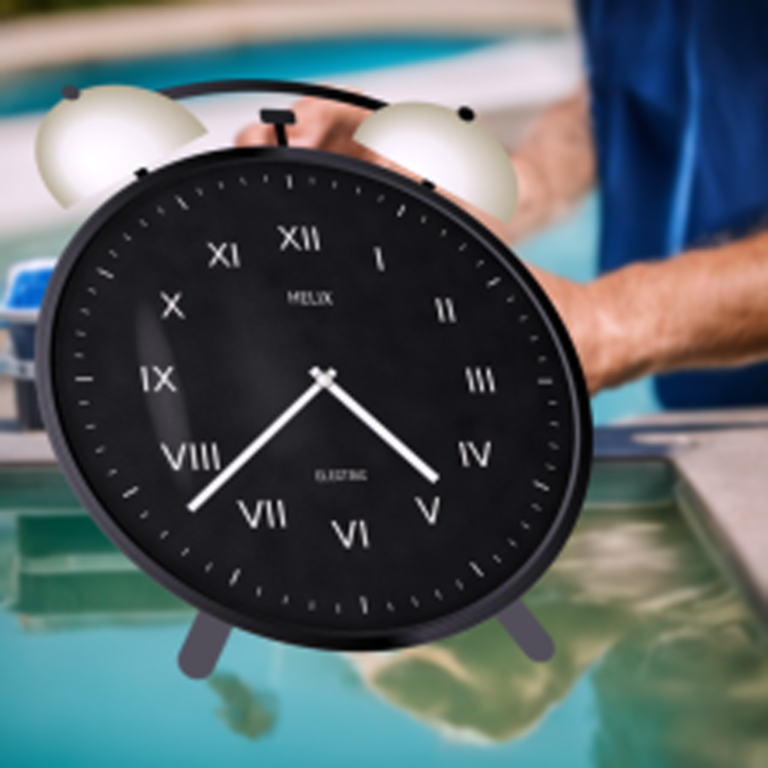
4:38
